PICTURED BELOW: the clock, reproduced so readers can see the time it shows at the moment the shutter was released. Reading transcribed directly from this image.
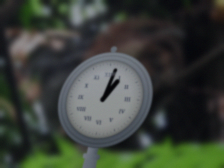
1:02
